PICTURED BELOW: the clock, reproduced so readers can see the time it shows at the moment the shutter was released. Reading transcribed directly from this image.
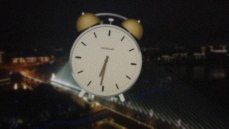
6:31
